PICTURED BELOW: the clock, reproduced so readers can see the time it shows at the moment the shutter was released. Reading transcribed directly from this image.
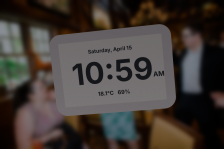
10:59
